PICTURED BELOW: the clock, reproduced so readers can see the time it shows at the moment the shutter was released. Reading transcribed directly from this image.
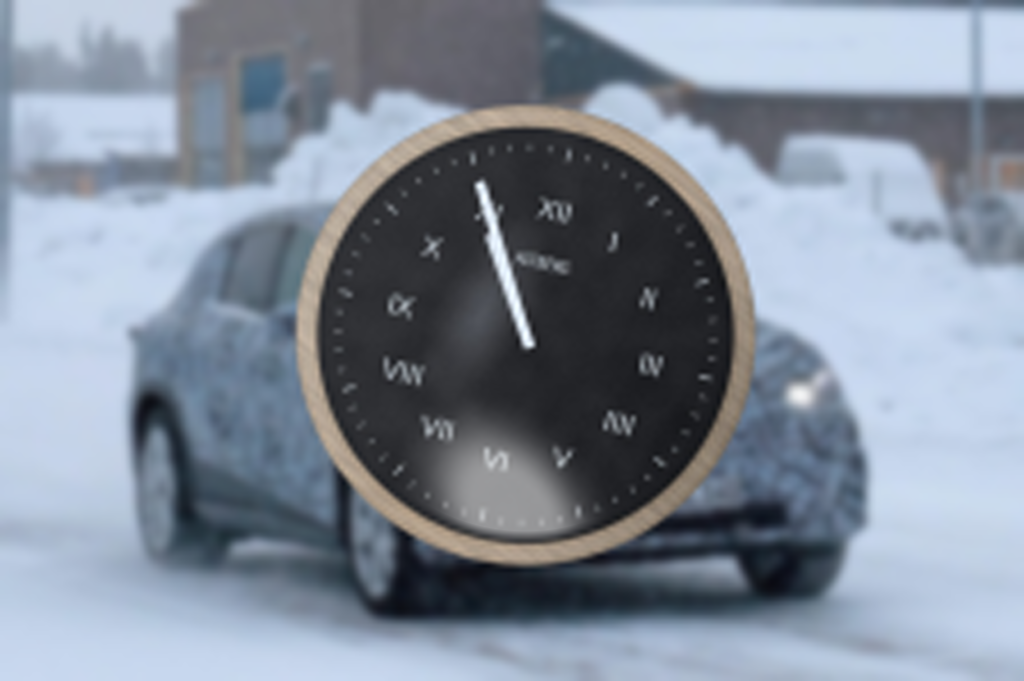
10:55
